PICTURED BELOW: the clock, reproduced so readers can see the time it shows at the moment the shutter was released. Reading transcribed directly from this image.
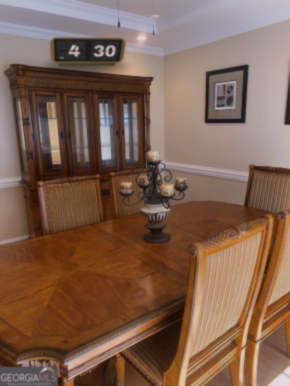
4:30
